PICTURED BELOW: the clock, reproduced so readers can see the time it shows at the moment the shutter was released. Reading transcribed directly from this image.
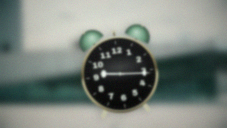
9:16
